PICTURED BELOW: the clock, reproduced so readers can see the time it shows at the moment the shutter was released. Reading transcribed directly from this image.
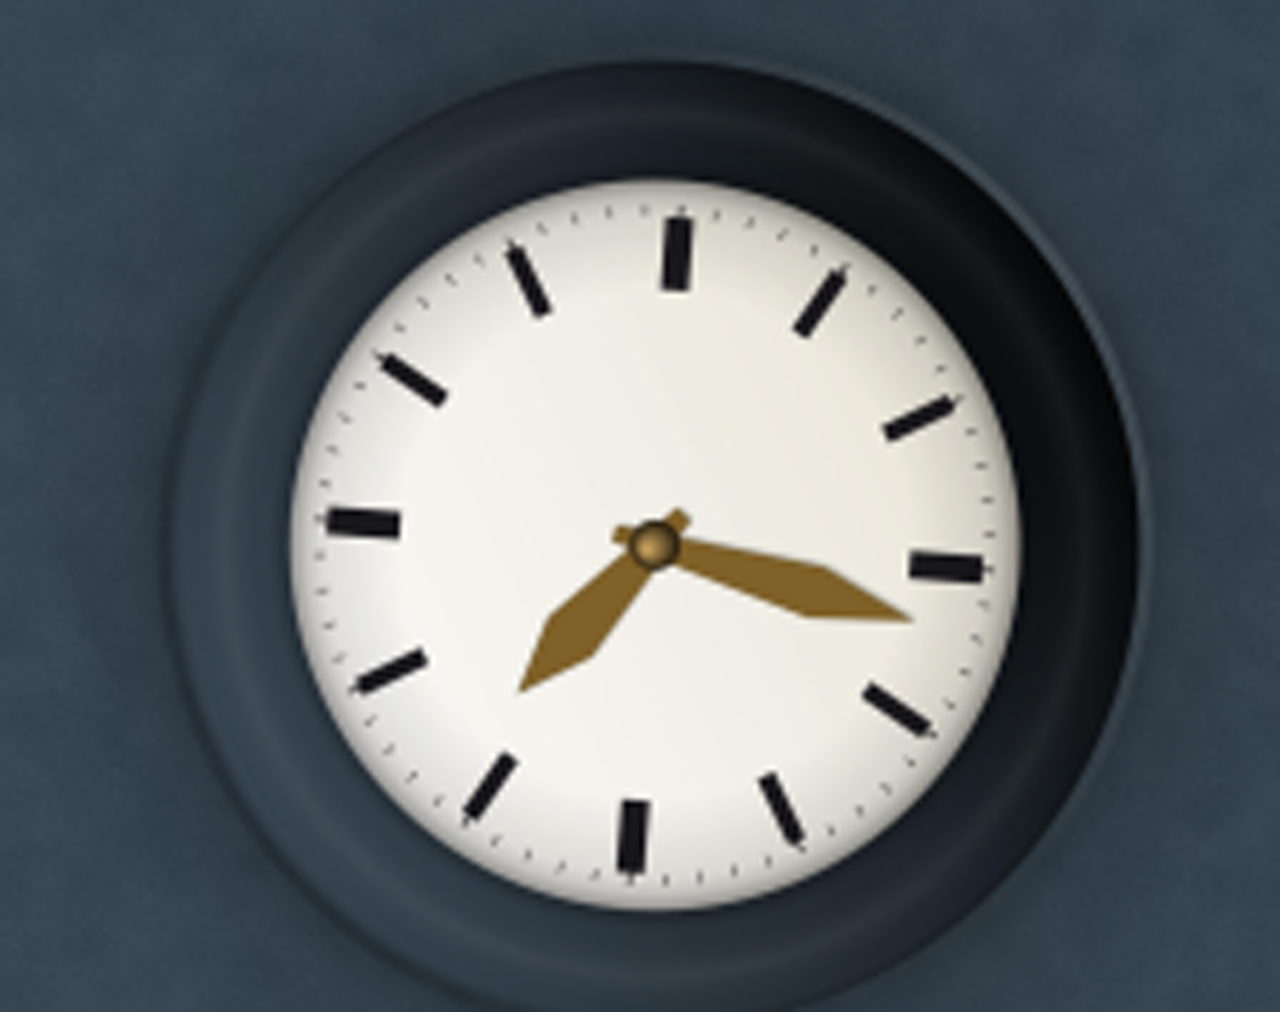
7:17
